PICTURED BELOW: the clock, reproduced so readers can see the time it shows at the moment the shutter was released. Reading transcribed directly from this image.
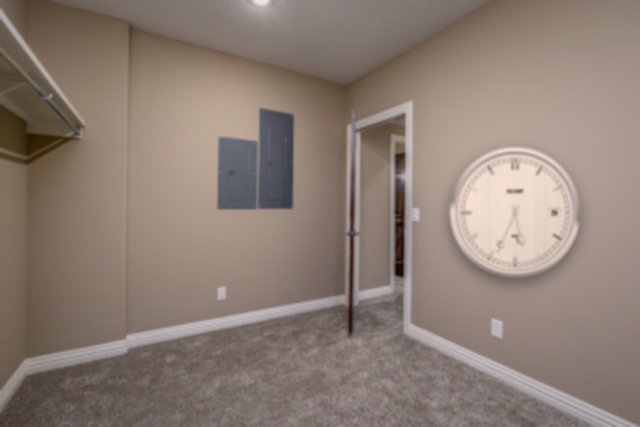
5:34
